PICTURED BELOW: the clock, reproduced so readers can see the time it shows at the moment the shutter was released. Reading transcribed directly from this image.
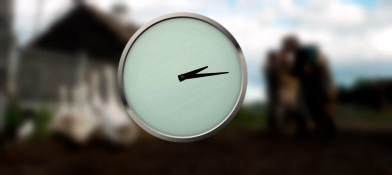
2:14
